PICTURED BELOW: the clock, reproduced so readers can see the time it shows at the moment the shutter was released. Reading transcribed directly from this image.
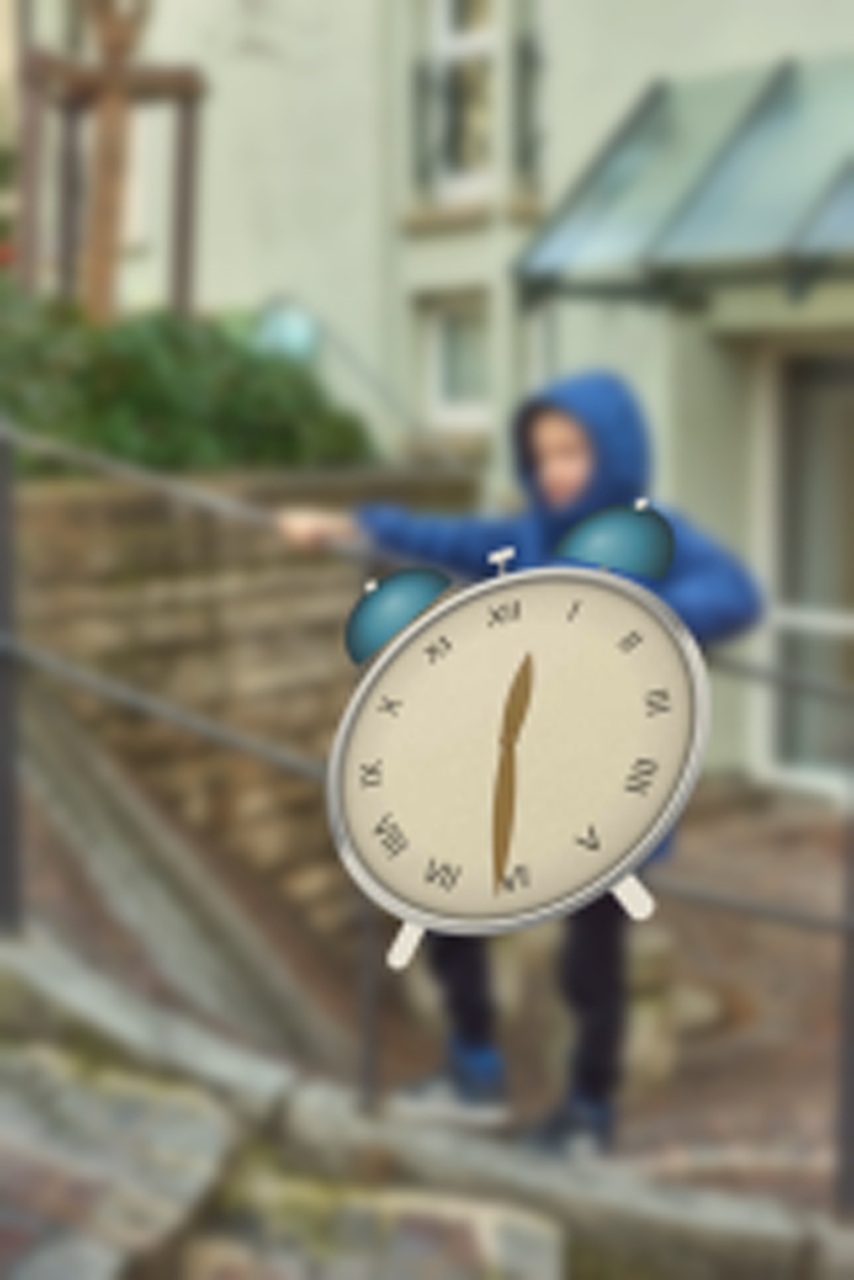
12:31
